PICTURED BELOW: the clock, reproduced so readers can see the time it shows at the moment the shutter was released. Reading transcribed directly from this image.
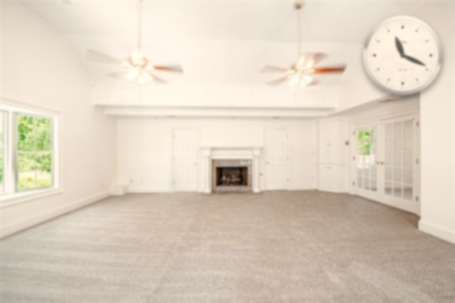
11:19
